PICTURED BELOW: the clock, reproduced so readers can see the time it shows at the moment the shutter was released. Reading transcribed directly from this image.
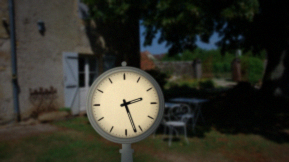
2:27
